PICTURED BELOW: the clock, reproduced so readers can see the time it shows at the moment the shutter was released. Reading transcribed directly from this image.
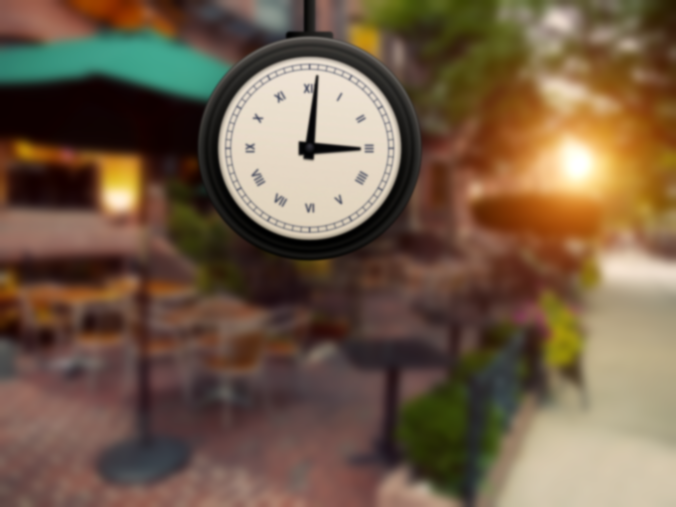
3:01
